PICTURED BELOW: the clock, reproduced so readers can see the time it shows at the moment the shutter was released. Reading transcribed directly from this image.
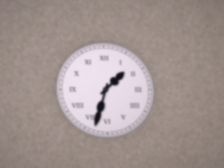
1:33
